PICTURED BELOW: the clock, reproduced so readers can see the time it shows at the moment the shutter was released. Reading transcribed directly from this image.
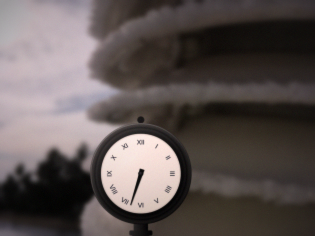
6:33
